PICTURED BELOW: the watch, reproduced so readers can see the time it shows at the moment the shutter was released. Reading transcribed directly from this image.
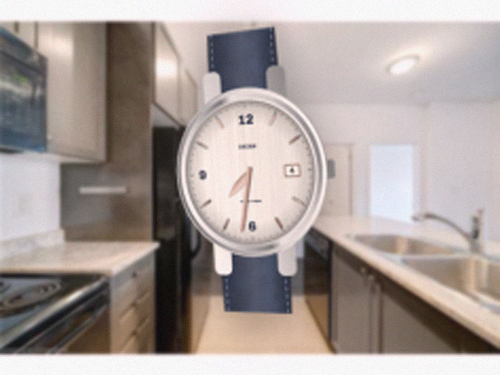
7:32
